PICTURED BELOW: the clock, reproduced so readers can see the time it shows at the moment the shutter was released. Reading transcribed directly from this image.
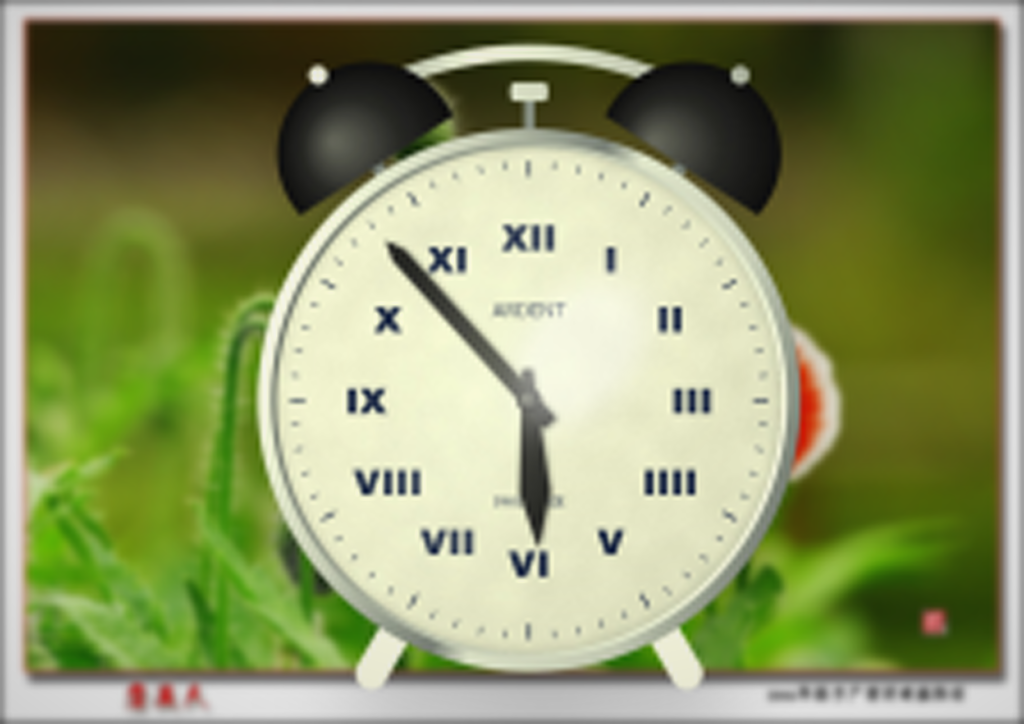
5:53
